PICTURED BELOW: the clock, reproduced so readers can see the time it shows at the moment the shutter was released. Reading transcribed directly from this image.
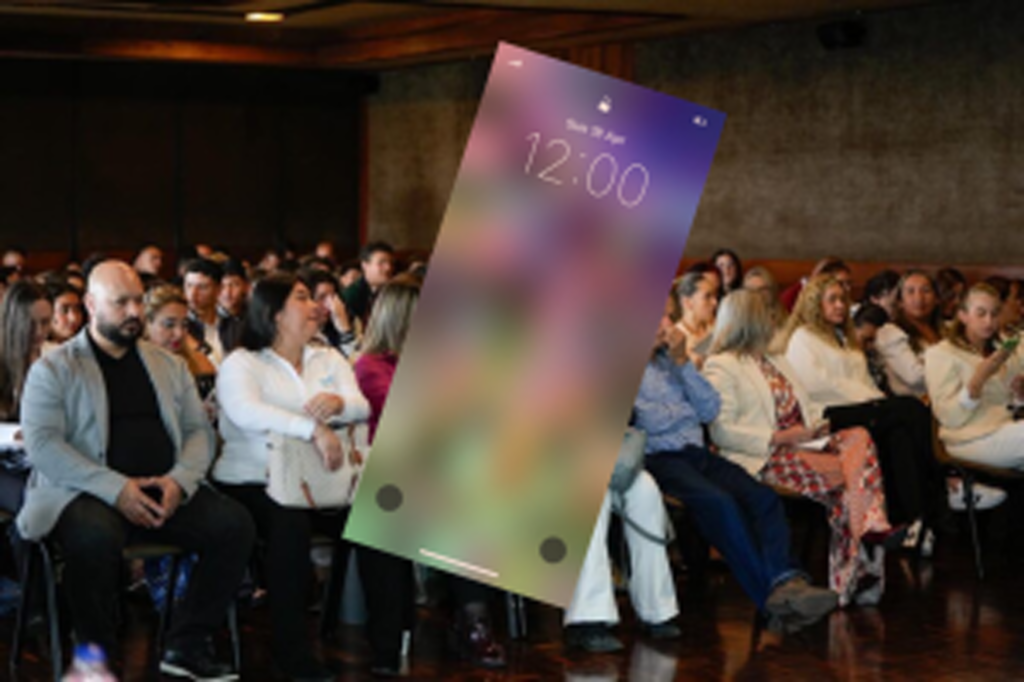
12:00
